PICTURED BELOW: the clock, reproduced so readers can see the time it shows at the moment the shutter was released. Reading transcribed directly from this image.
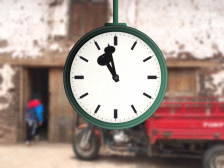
10:58
